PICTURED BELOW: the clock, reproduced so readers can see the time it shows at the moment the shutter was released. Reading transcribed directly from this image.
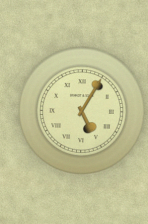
5:05
